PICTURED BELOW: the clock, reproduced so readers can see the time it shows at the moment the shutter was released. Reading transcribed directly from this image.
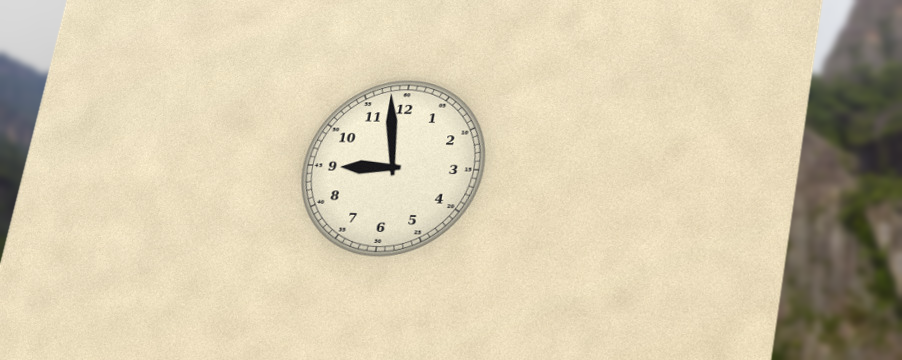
8:58
